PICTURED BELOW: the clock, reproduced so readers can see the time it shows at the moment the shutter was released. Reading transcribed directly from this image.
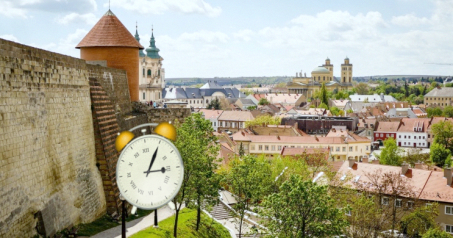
3:05
